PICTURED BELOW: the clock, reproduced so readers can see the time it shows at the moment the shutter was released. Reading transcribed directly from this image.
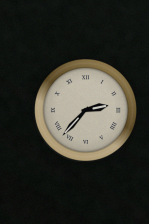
2:37
